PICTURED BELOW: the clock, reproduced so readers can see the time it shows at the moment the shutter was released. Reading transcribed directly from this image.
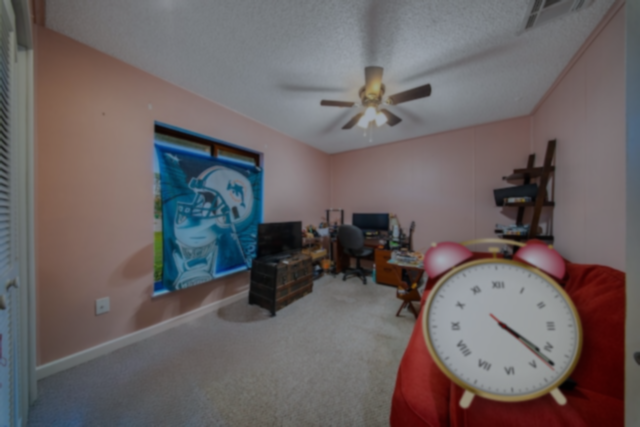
4:22:23
